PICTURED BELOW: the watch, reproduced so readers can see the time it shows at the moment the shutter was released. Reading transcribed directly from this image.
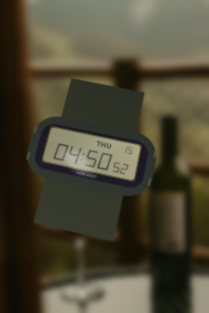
4:50:52
